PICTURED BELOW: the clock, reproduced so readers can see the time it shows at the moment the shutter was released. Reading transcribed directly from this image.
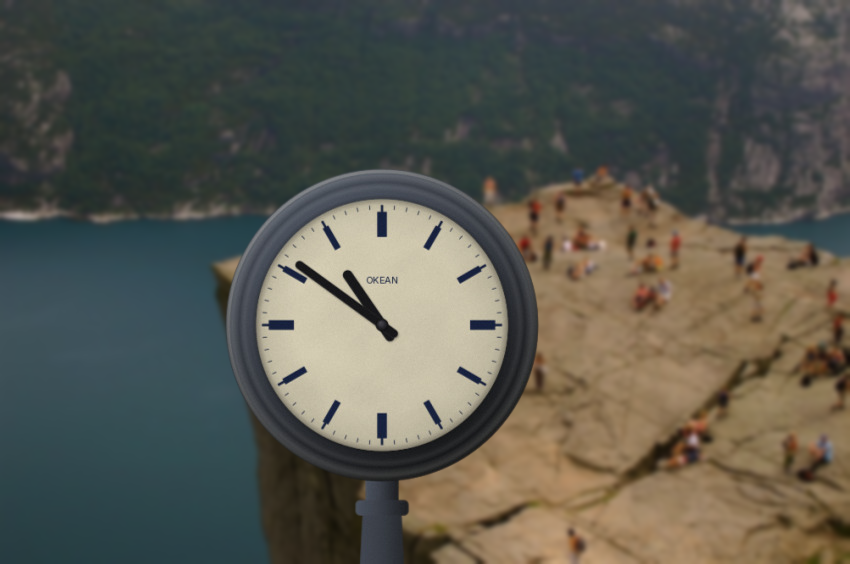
10:51
